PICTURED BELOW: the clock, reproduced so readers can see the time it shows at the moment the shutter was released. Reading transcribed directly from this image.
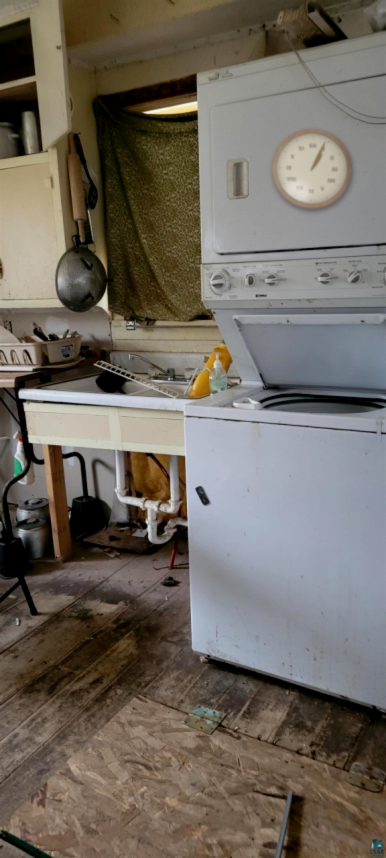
1:04
